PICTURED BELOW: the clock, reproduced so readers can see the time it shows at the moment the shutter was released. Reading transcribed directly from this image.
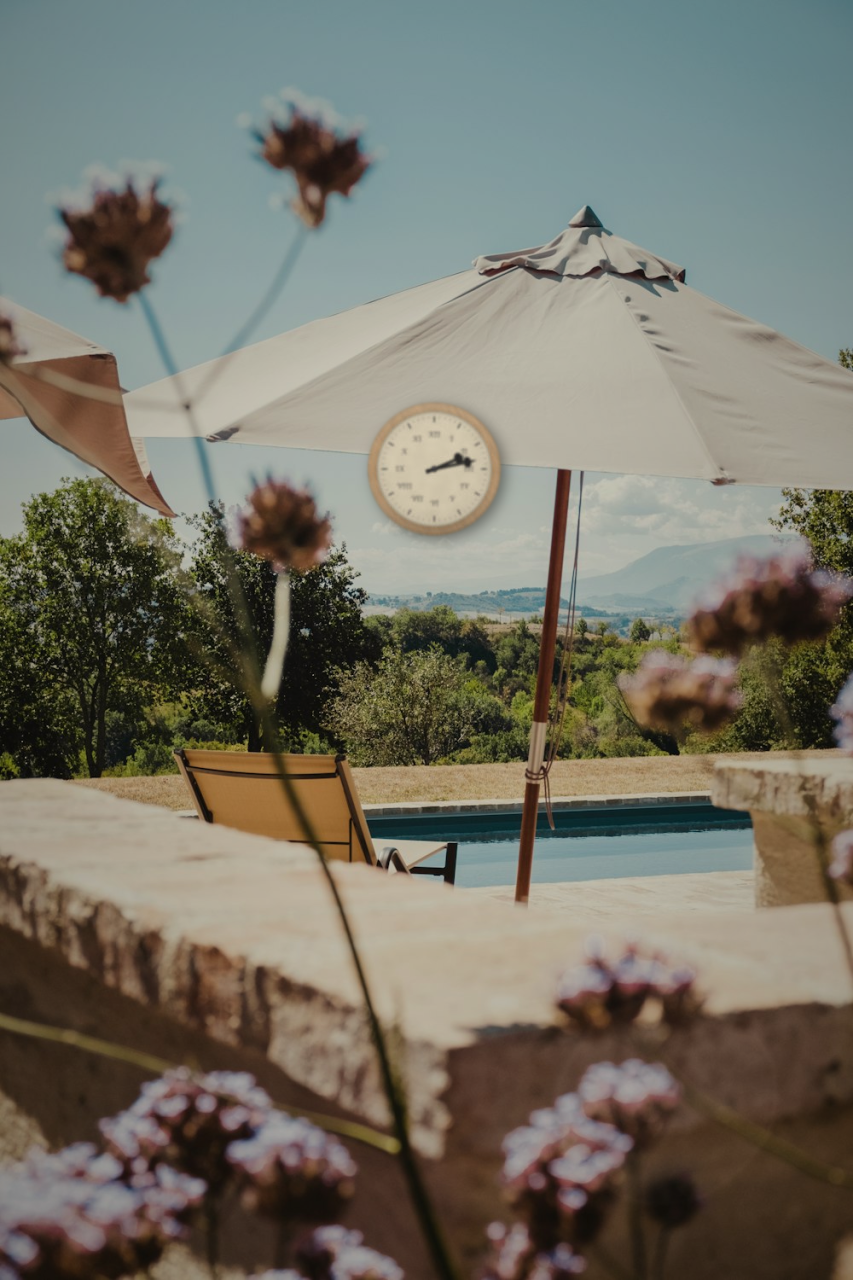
2:13
